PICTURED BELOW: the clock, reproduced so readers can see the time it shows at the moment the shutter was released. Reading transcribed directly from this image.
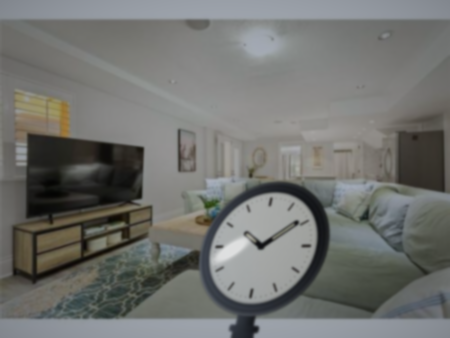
10:09
